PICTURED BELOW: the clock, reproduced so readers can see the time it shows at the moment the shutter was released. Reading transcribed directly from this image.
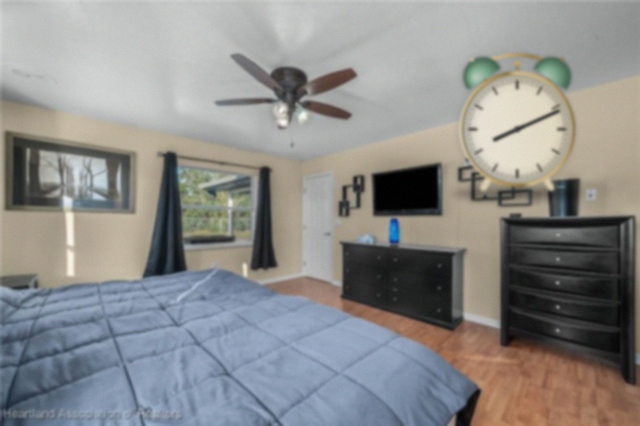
8:11
